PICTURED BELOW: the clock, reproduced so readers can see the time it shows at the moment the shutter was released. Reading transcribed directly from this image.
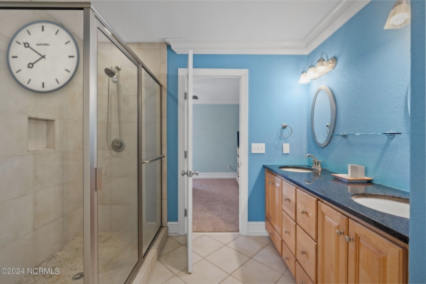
7:51
